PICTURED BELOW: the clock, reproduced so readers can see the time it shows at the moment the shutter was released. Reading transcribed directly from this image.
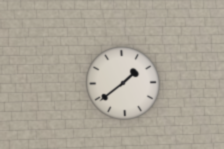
1:39
